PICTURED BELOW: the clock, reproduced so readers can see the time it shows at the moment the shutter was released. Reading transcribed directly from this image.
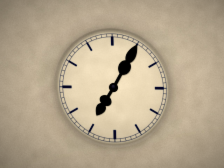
7:05
